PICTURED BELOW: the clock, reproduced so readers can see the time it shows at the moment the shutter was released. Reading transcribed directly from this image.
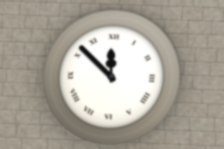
11:52
